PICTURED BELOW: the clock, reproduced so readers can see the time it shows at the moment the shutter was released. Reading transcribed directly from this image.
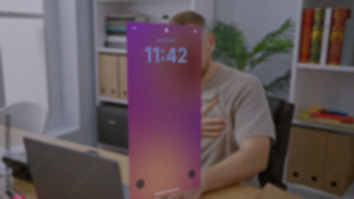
11:42
